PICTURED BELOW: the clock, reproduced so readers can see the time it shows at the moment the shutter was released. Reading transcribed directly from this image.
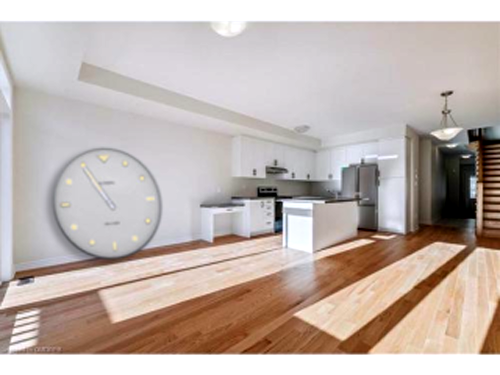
10:55
